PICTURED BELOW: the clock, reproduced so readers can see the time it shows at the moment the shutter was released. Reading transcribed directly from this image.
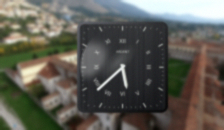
5:38
